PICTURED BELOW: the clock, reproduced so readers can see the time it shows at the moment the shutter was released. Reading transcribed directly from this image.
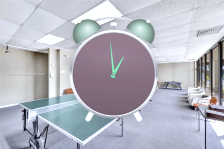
12:59
